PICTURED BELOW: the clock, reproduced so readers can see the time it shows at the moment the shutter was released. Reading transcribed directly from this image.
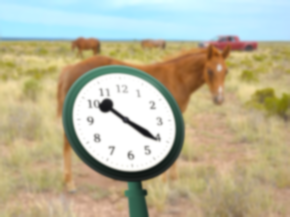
10:21
